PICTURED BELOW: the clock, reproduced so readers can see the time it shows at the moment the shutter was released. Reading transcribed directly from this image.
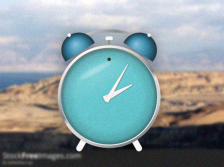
2:05
